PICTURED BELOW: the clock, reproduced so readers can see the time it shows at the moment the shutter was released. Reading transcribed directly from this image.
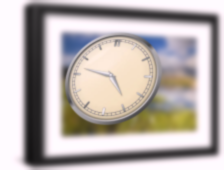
4:47
